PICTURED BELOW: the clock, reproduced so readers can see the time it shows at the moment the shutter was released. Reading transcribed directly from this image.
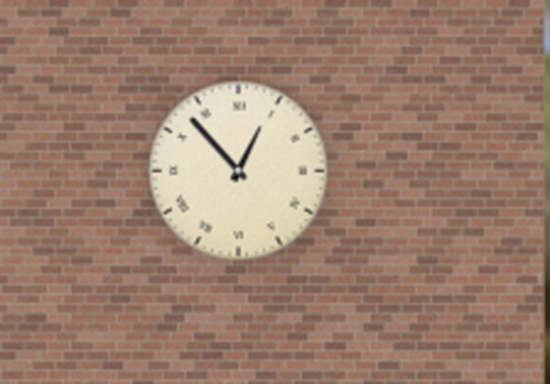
12:53
